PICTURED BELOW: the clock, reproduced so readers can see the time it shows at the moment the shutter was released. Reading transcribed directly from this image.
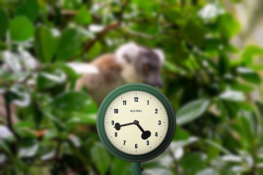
4:43
